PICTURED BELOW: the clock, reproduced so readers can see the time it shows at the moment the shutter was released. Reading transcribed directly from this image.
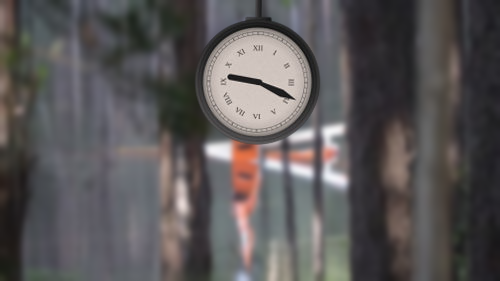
9:19
